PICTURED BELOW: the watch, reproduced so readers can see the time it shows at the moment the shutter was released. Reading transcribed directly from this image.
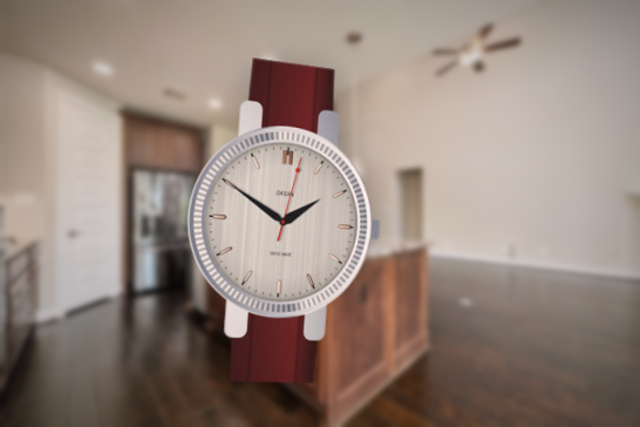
1:50:02
